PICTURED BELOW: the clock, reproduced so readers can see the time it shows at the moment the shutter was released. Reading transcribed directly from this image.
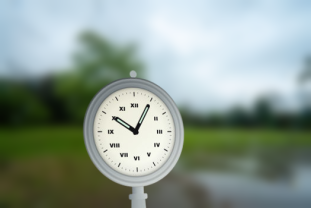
10:05
